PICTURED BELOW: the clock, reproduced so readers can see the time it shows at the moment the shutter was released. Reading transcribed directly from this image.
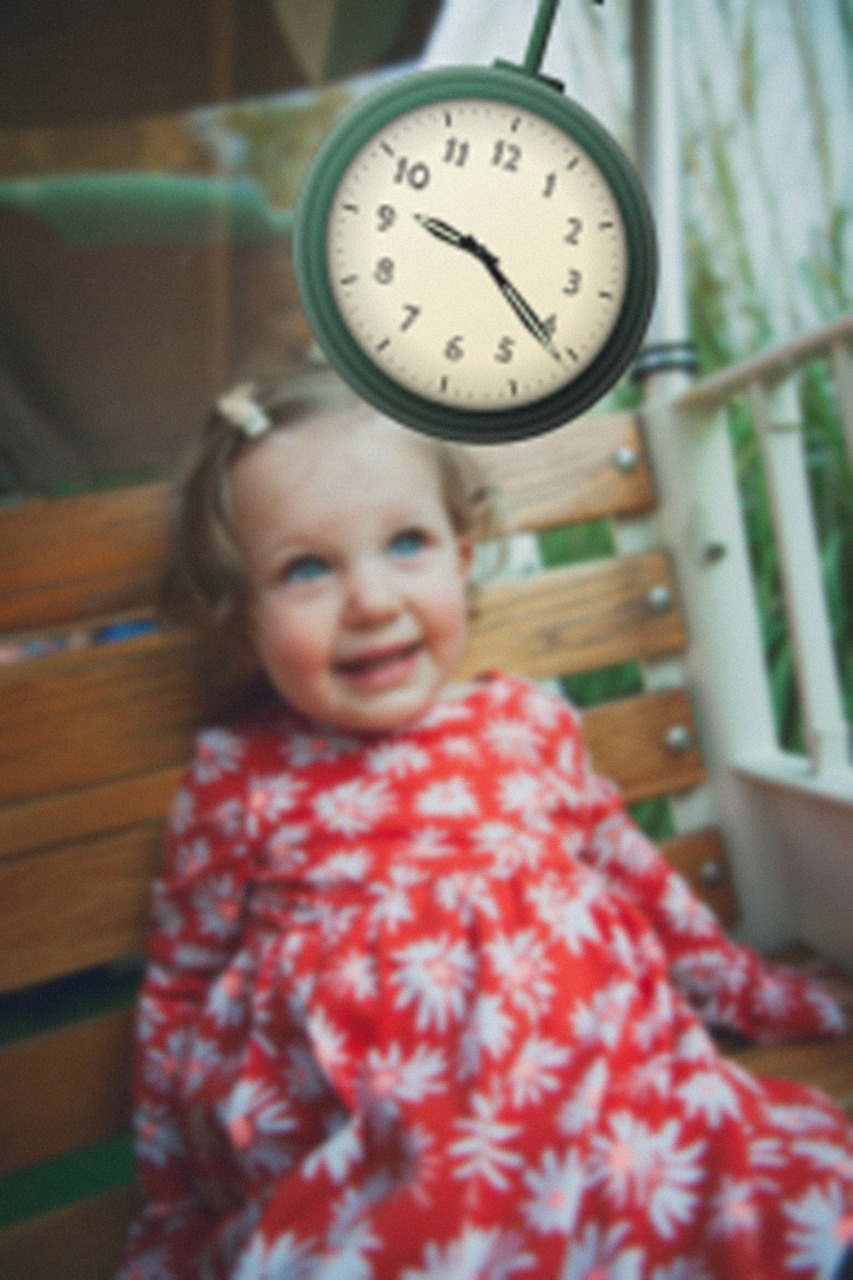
9:21
